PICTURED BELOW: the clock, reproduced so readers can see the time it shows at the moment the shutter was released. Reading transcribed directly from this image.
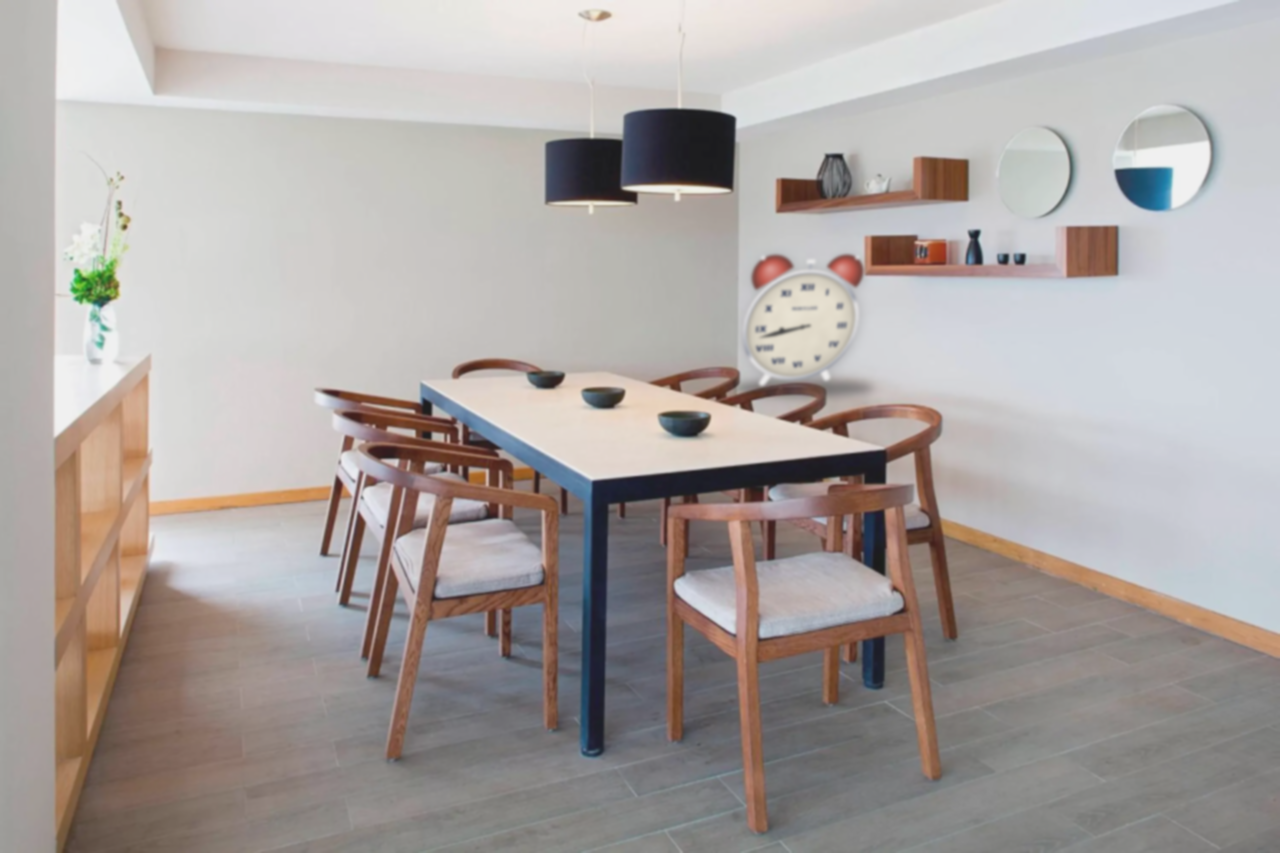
8:43
